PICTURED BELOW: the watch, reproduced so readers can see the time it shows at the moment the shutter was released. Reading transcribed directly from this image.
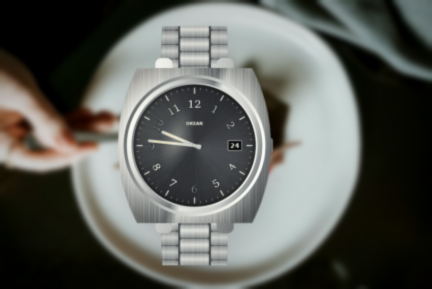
9:46
